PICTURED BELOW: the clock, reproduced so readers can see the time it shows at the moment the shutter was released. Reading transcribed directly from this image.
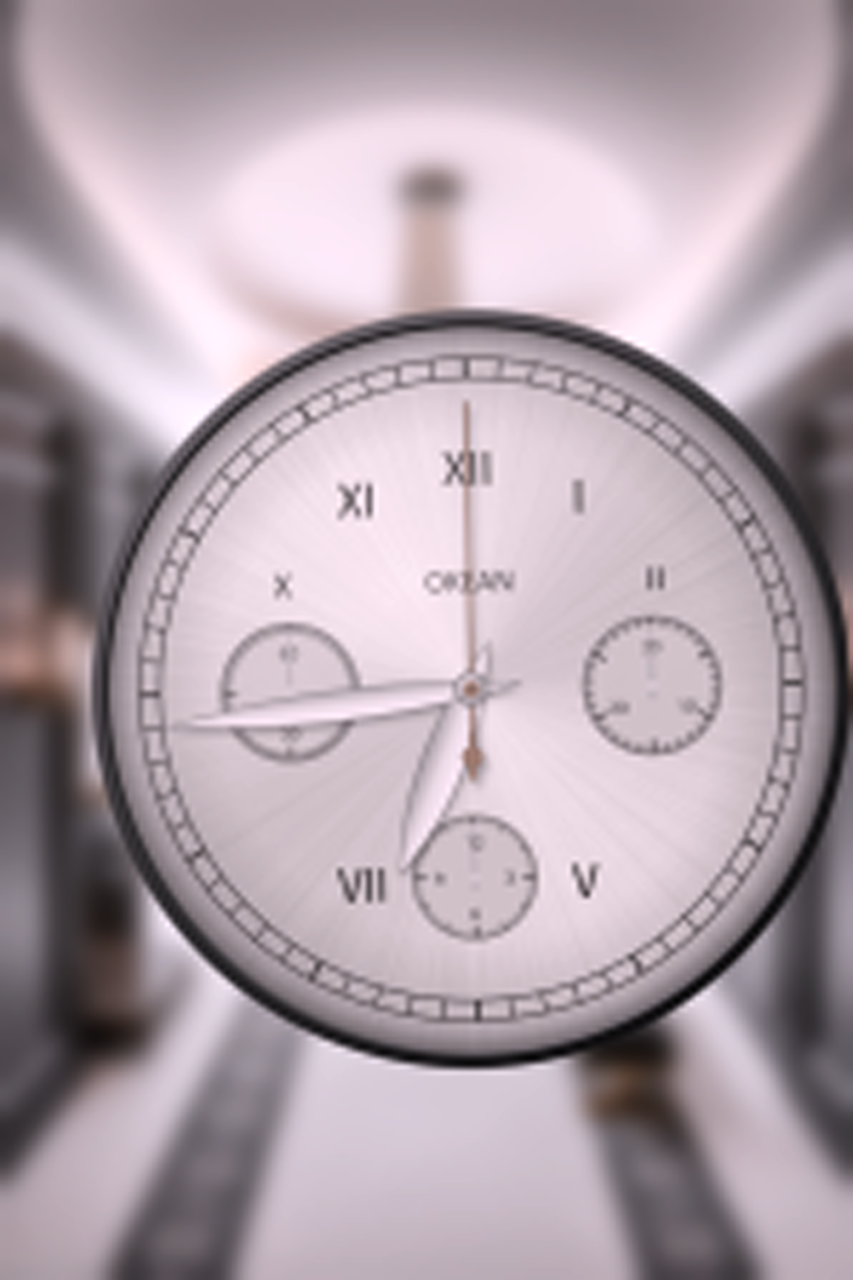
6:44
